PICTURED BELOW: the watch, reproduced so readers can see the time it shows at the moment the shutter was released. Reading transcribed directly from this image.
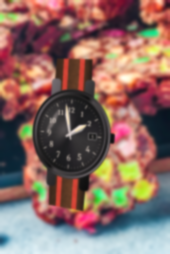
1:58
